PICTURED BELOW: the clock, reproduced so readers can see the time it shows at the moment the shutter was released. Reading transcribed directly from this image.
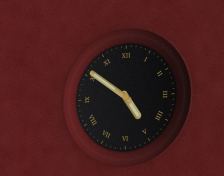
4:51
